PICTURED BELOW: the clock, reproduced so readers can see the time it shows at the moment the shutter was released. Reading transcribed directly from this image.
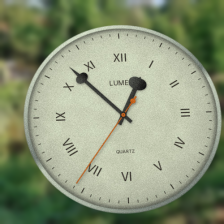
12:52:36
